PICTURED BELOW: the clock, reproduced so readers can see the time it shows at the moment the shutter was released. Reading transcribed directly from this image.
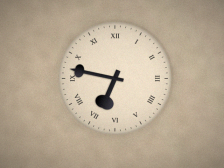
6:47
